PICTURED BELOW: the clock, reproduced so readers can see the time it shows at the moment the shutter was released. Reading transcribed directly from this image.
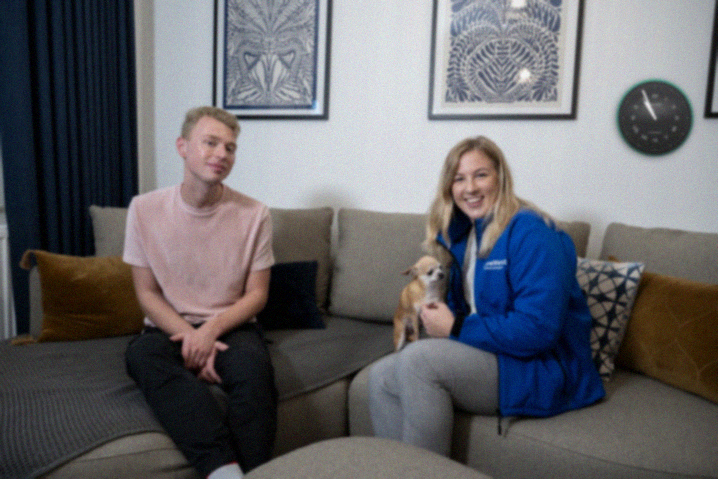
10:56
